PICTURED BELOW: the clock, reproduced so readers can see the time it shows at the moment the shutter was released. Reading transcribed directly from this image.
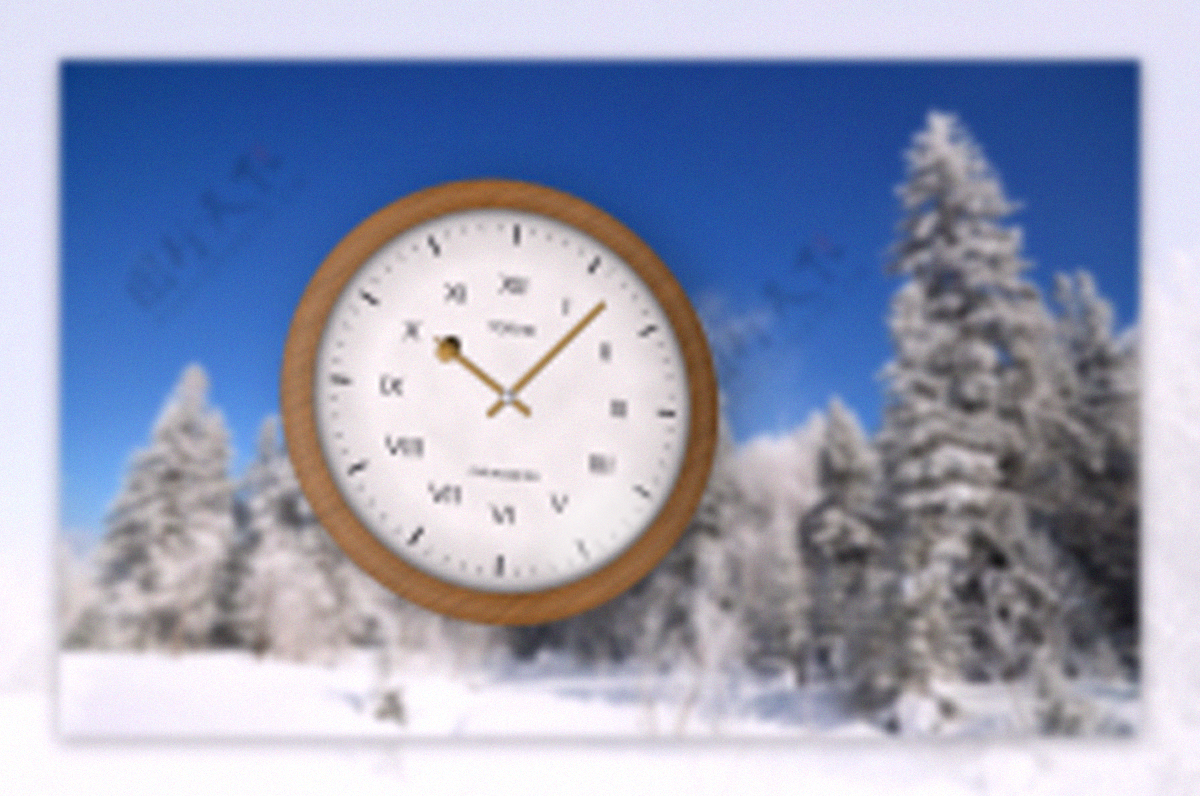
10:07
